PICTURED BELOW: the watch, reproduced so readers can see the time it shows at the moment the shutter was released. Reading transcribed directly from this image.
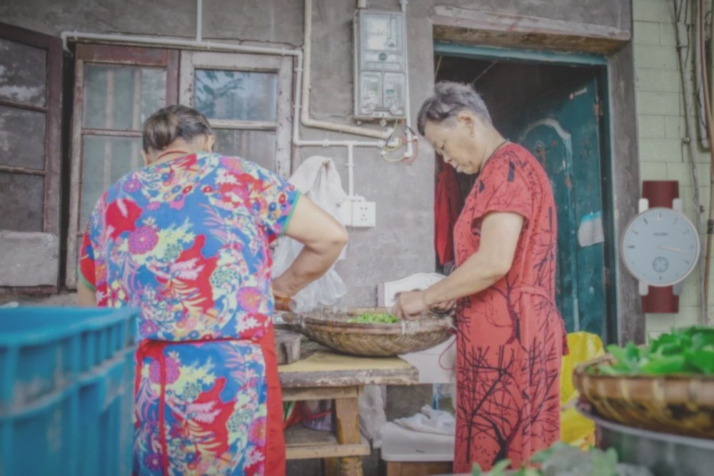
3:17
